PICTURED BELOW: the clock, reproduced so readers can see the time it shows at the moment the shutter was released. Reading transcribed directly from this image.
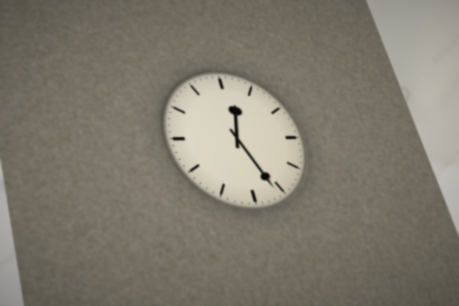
12:26
